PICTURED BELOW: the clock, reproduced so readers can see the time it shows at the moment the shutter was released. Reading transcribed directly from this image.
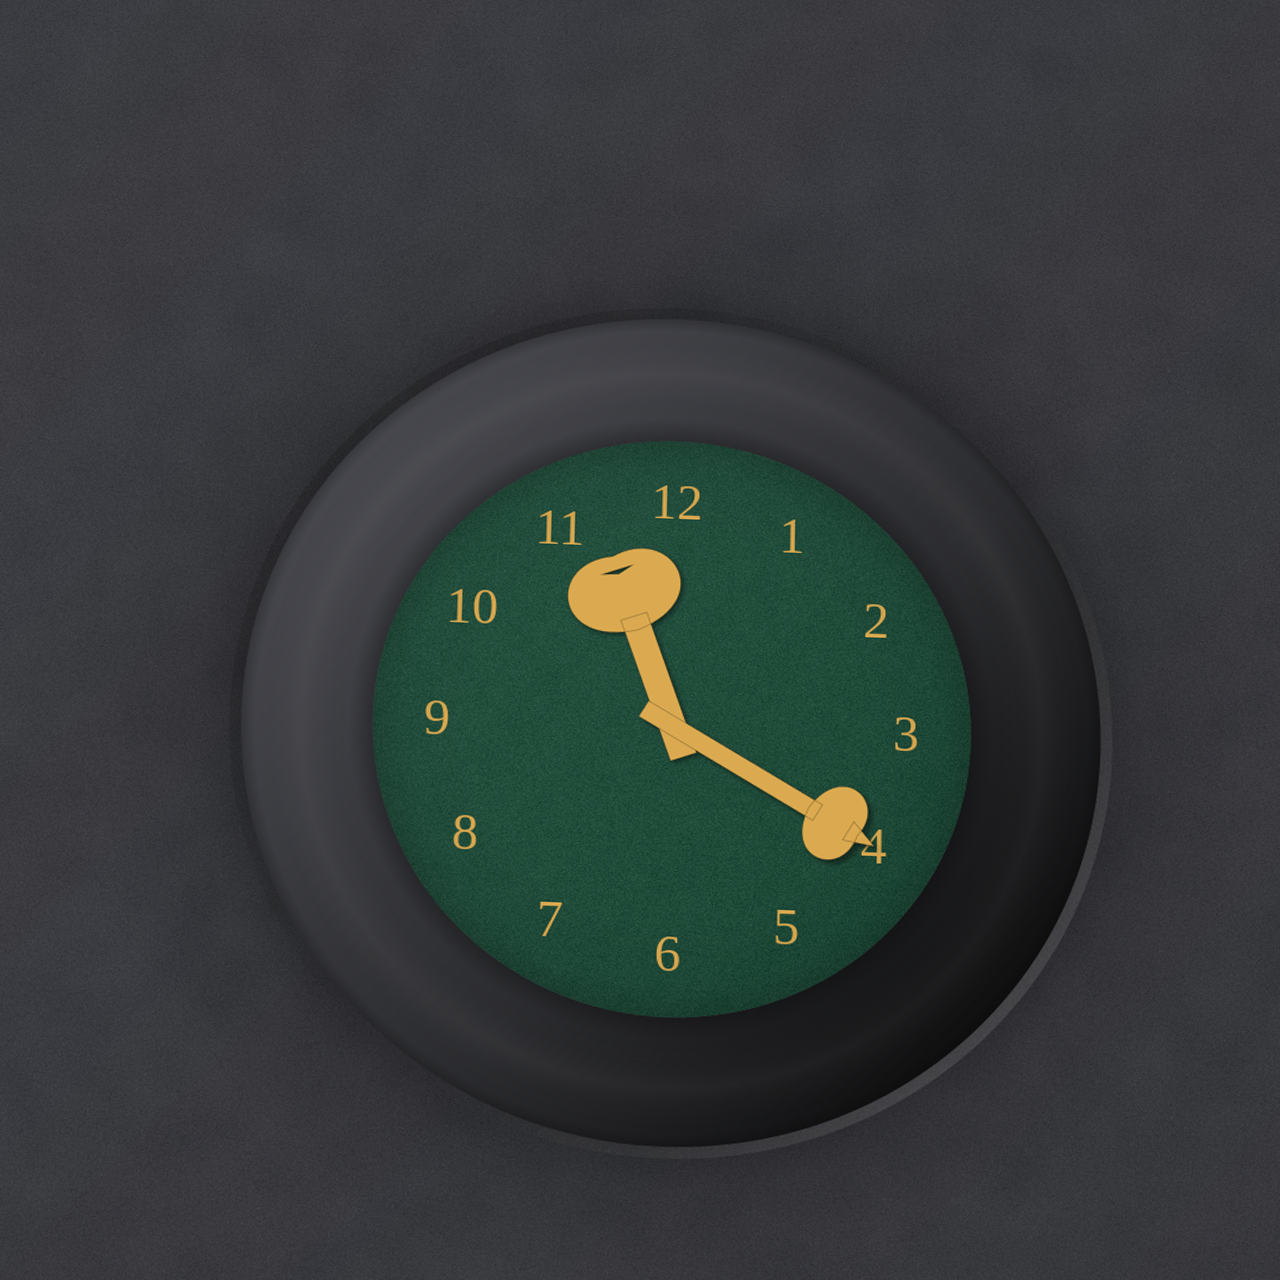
11:20
